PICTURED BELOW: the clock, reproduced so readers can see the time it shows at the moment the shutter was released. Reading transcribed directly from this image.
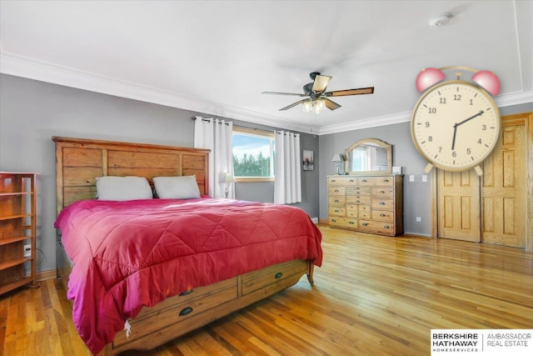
6:10
